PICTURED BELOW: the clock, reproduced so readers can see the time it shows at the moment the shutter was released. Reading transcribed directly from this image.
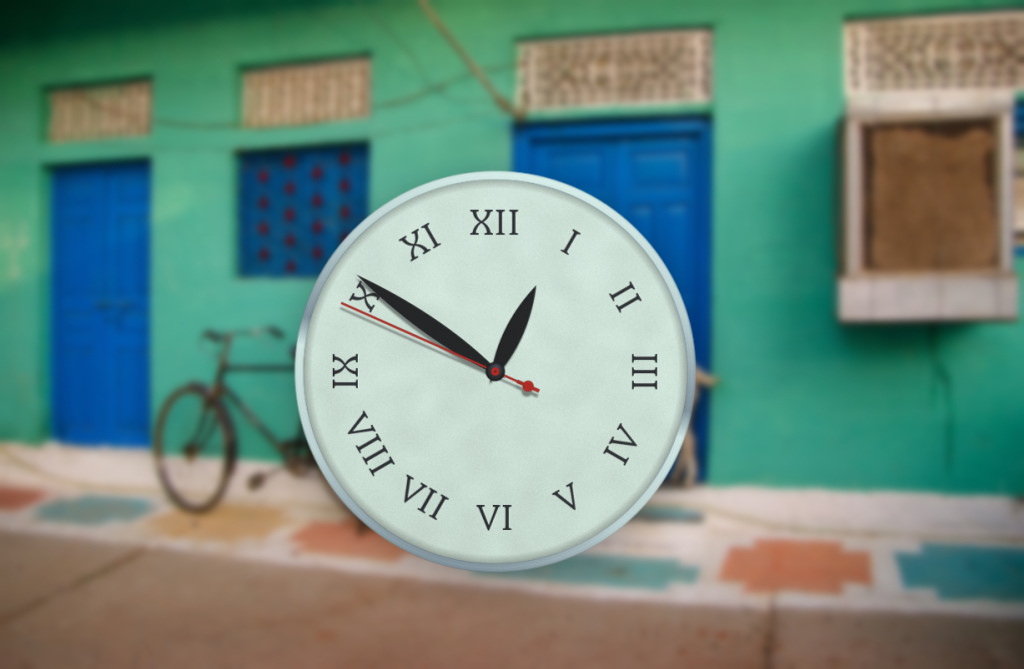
12:50:49
